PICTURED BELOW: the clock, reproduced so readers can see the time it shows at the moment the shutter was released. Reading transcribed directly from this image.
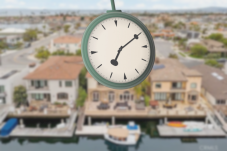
7:10
